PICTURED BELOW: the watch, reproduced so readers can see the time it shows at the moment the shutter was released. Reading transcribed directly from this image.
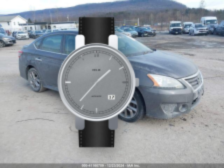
1:37
